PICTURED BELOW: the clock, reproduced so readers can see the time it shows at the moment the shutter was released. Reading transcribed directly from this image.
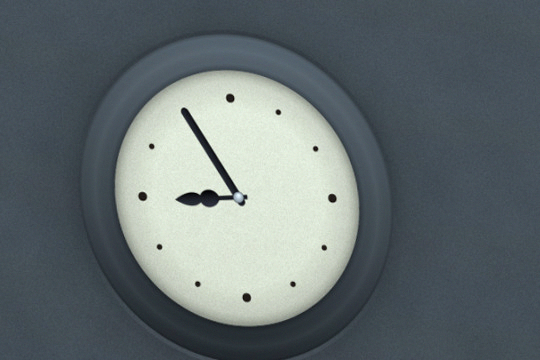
8:55
